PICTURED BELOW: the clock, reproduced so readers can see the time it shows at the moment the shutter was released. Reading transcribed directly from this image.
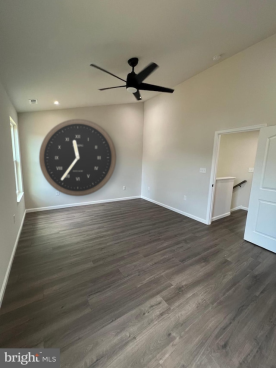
11:36
